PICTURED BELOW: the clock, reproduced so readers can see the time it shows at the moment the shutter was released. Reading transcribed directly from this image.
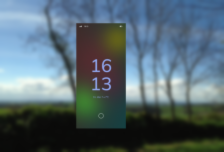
16:13
